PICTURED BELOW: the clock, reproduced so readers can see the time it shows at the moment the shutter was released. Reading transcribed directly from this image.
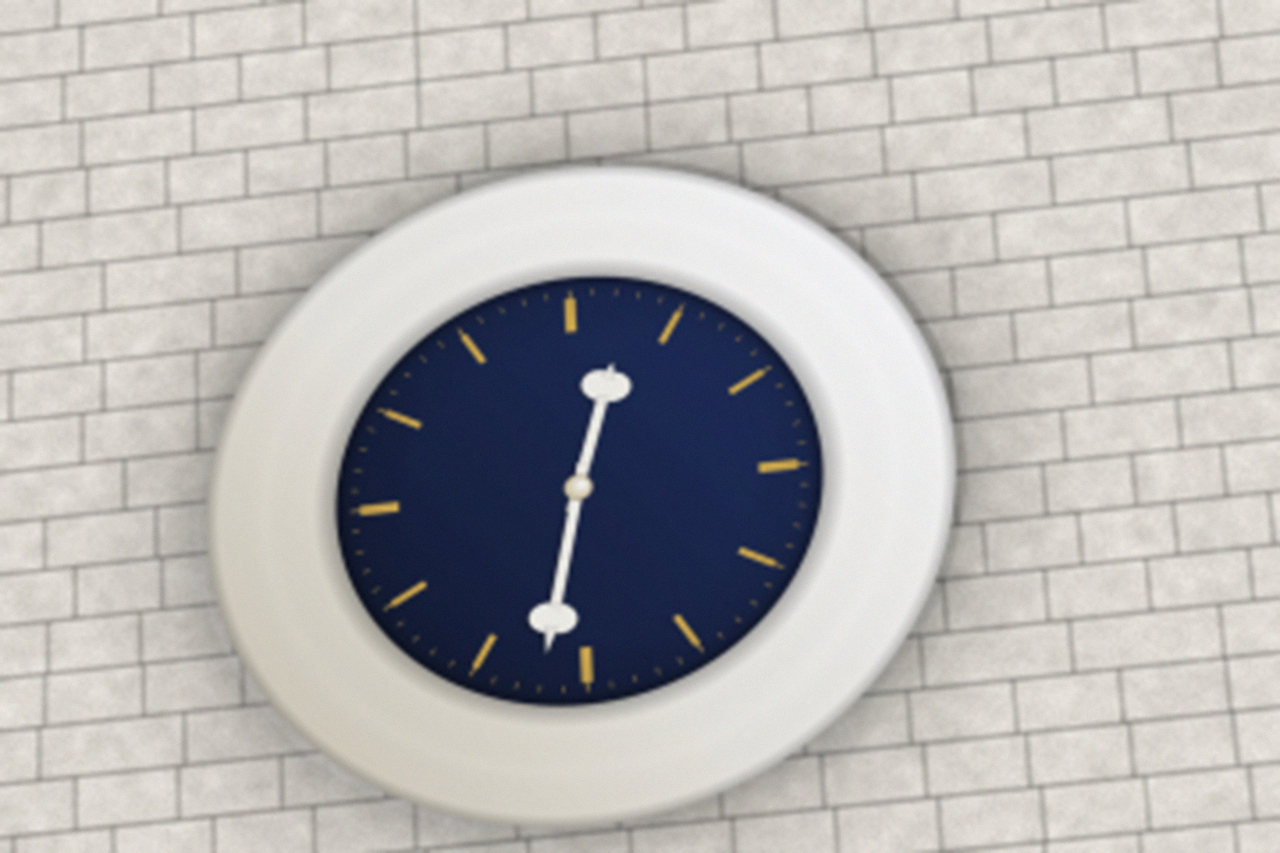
12:32
